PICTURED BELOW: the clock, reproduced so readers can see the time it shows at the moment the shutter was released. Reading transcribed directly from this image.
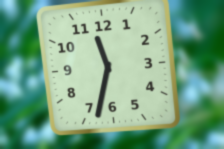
11:33
